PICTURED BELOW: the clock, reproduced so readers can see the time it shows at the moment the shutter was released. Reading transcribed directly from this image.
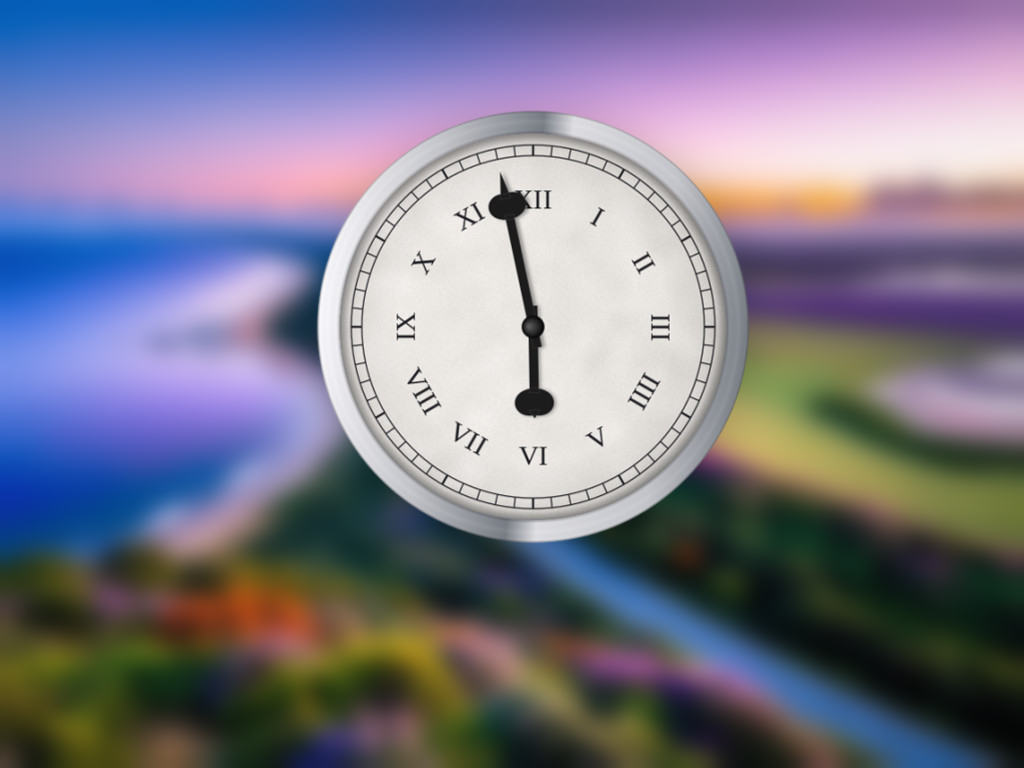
5:58
